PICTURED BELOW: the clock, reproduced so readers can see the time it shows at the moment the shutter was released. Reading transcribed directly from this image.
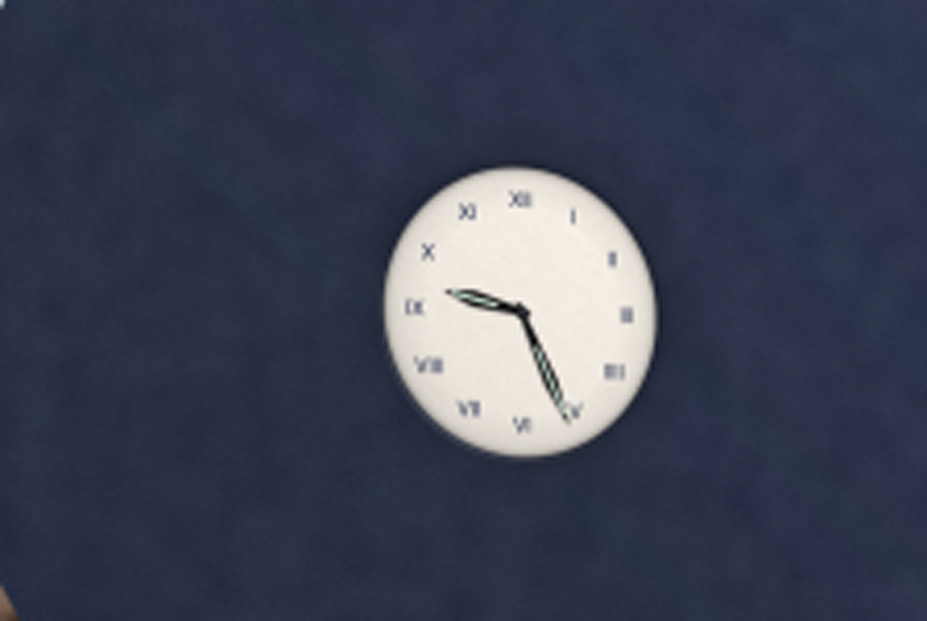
9:26
